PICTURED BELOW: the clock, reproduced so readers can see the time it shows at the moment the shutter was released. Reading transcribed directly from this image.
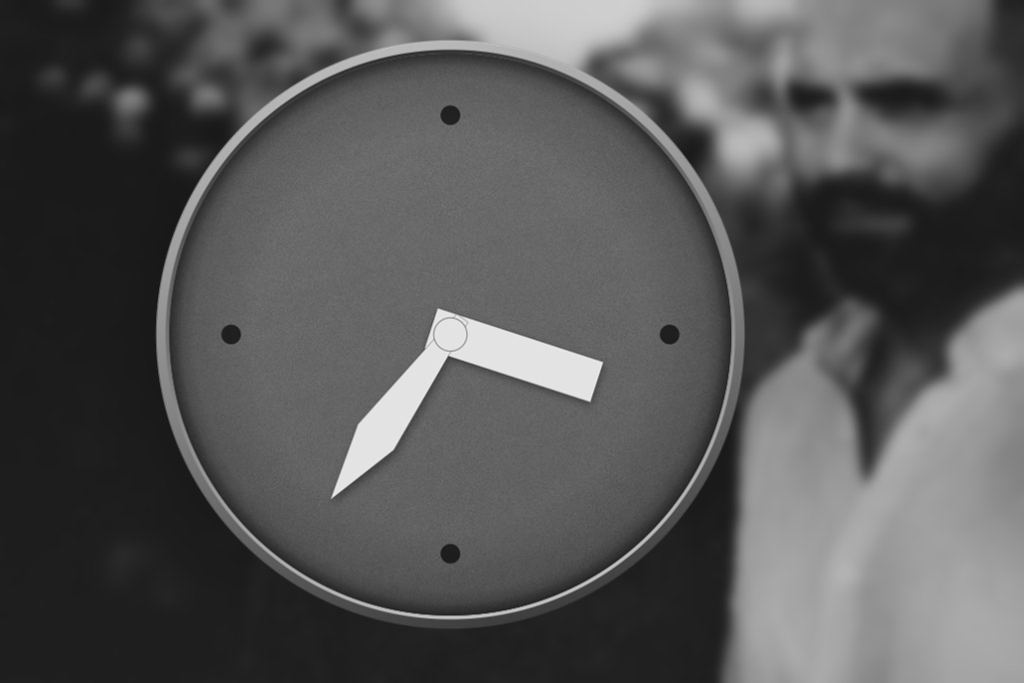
3:36
